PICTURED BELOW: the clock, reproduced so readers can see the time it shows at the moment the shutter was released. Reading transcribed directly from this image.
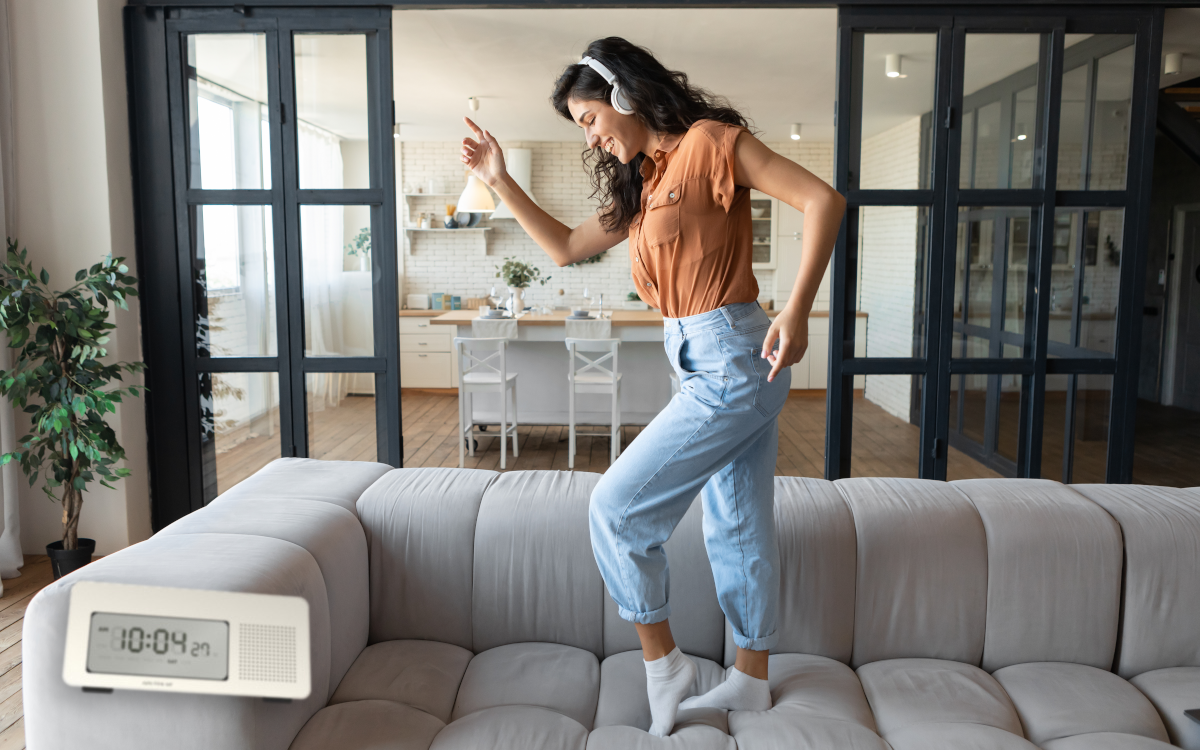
10:04:27
